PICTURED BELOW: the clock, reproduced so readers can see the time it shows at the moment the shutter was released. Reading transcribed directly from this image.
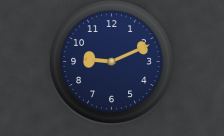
9:11
